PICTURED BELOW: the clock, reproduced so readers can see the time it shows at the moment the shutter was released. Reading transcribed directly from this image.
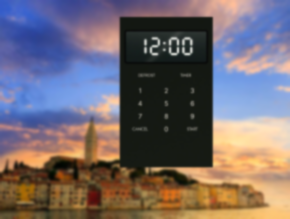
12:00
